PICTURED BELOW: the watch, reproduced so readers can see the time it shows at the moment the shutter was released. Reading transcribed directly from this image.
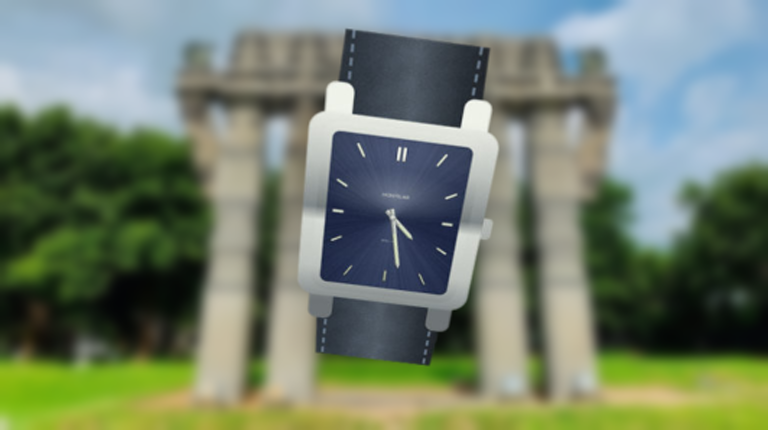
4:28
